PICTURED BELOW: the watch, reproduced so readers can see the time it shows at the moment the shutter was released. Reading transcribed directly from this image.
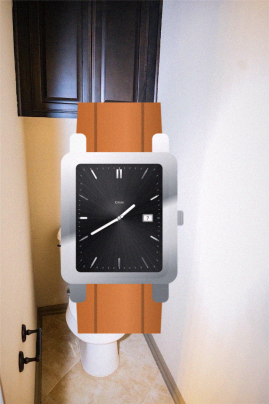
1:40
